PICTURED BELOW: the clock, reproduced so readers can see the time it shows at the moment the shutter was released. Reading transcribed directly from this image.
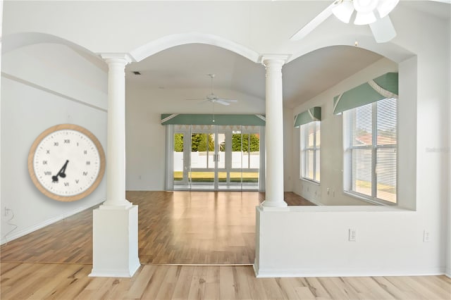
6:36
